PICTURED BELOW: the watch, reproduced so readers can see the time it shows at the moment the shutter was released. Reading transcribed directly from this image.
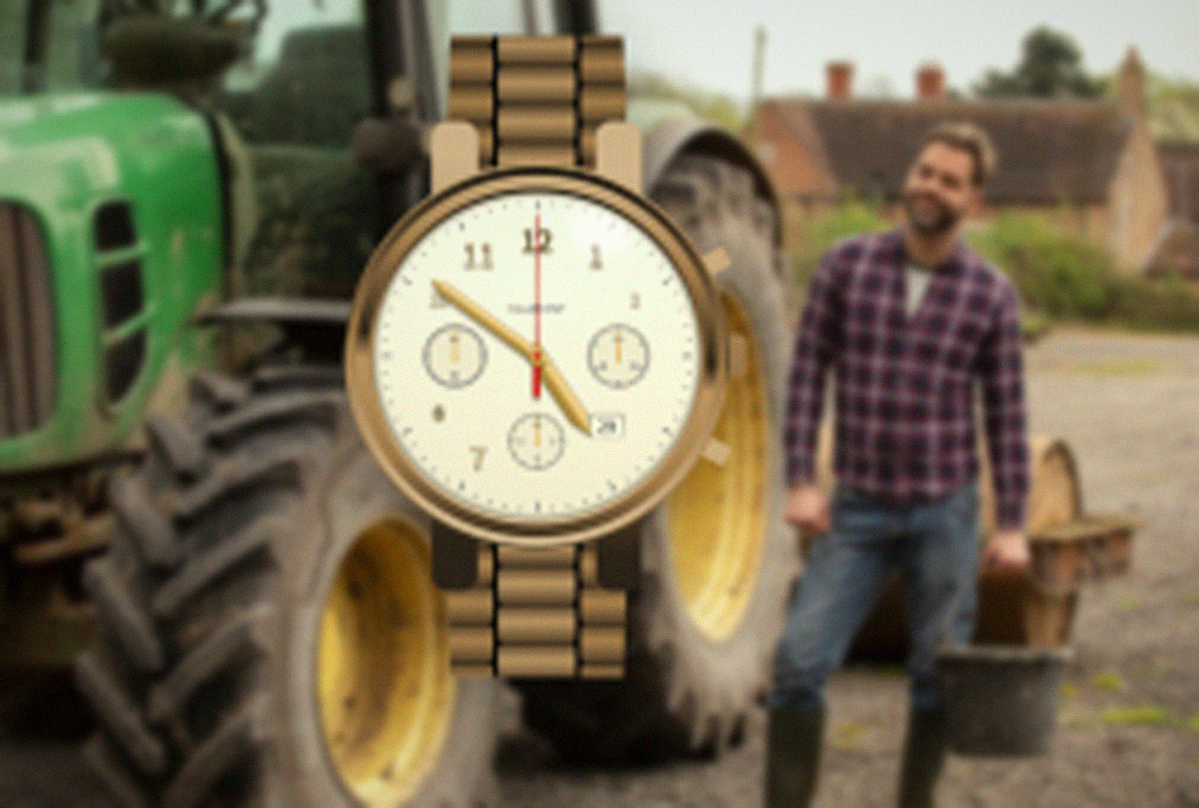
4:51
